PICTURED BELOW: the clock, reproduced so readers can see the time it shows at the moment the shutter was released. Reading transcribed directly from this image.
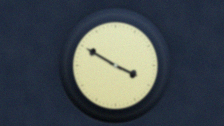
3:50
